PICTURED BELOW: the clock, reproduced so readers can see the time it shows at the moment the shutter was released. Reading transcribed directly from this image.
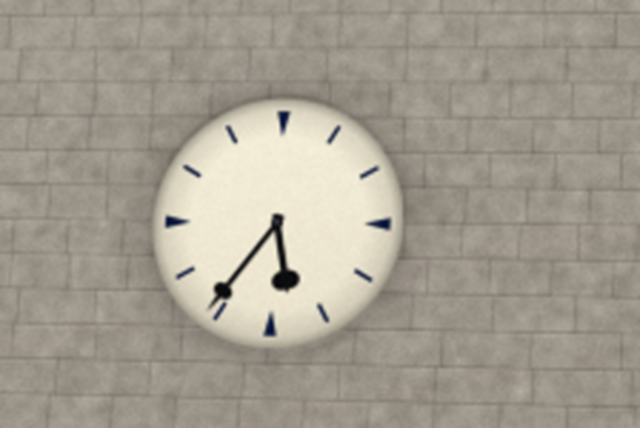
5:36
